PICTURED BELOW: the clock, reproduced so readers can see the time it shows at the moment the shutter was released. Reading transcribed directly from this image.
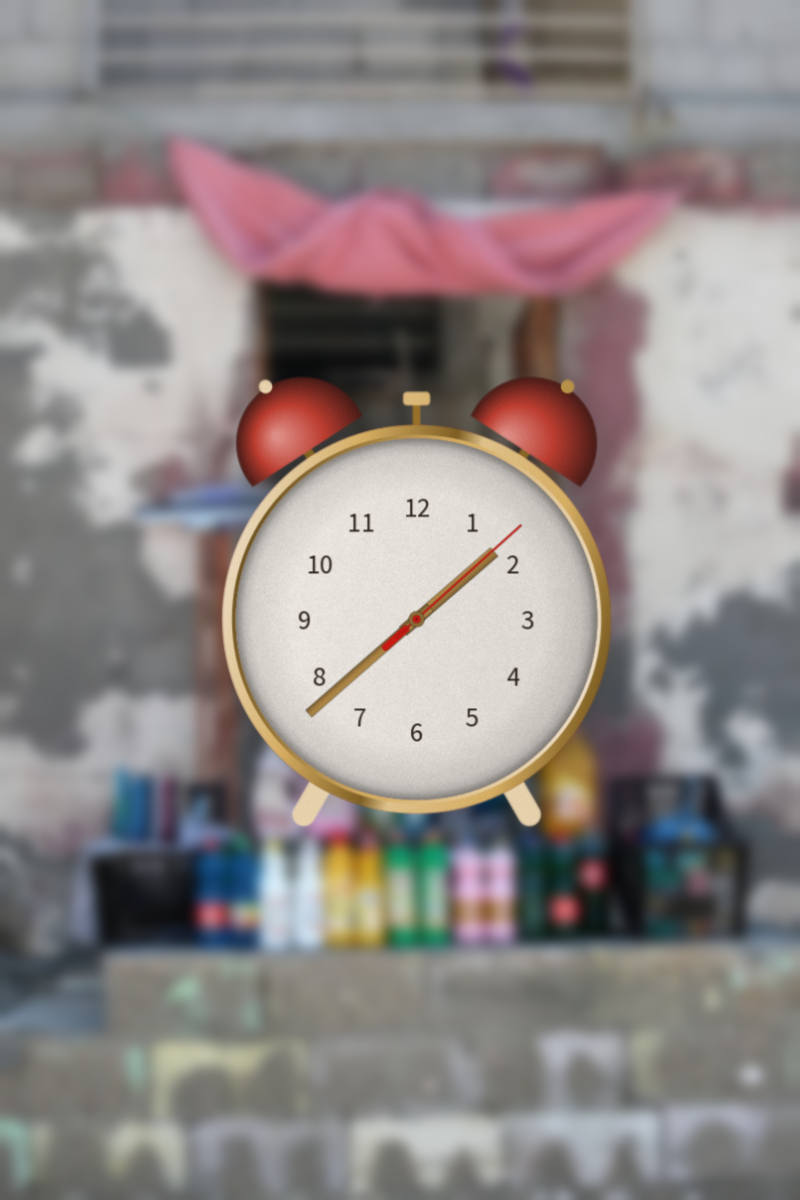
1:38:08
